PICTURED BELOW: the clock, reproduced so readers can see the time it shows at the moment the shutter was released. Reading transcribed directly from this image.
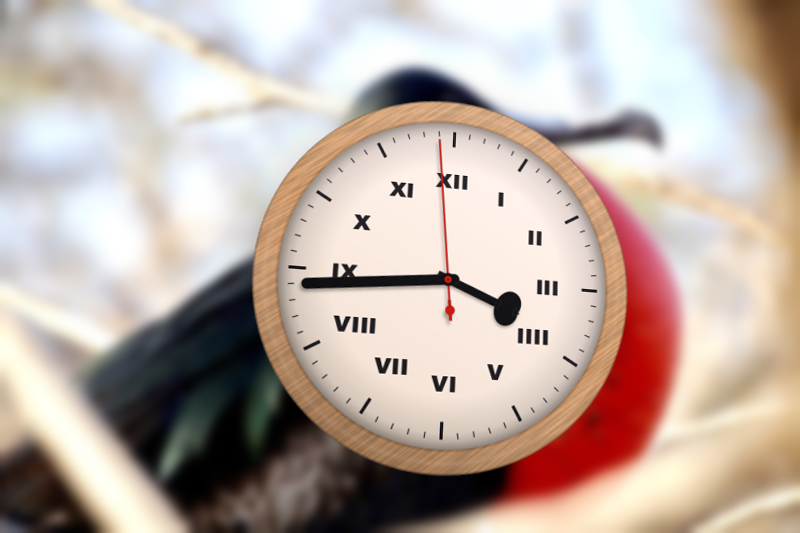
3:43:59
